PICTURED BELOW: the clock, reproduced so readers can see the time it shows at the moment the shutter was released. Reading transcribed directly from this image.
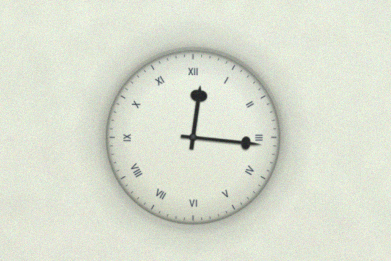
12:16
